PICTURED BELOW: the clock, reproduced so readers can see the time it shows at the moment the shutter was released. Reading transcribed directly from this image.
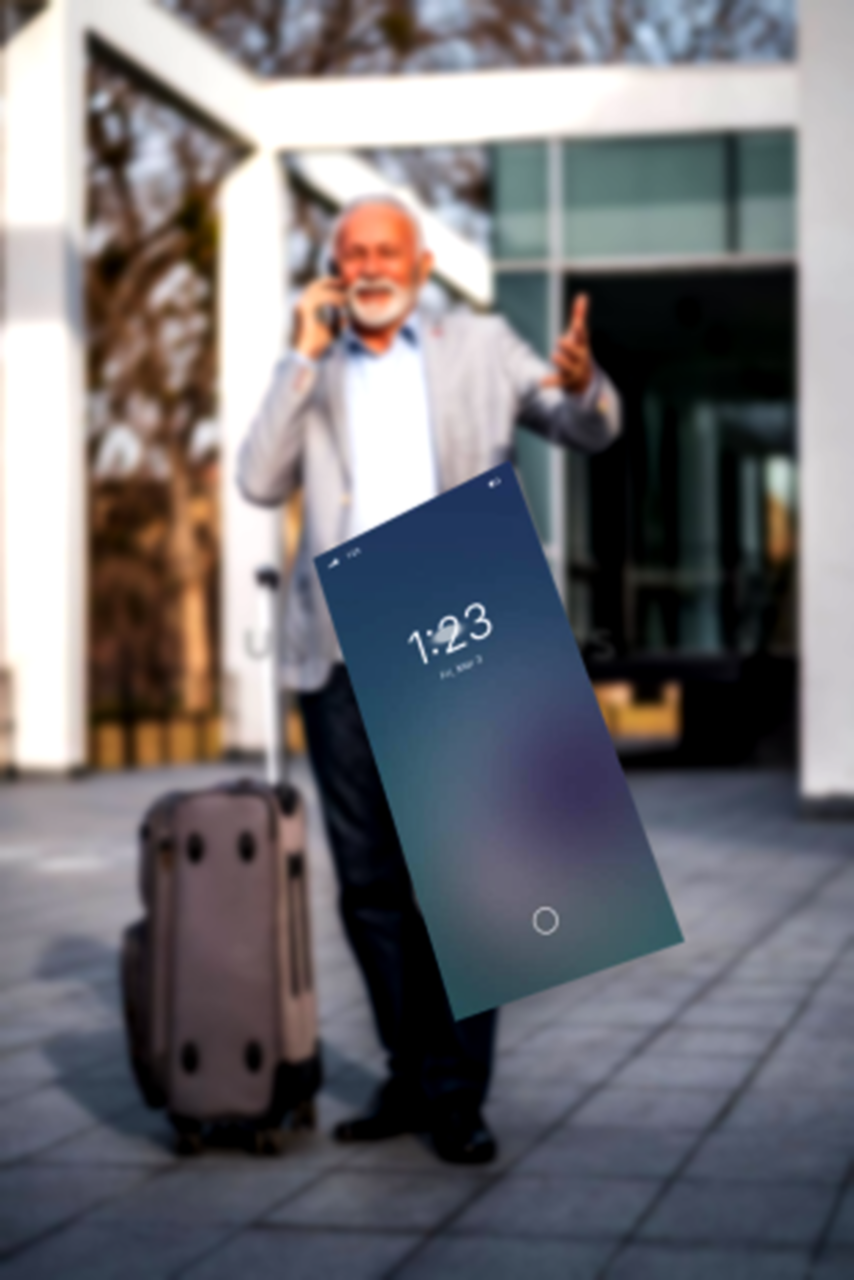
1:23
